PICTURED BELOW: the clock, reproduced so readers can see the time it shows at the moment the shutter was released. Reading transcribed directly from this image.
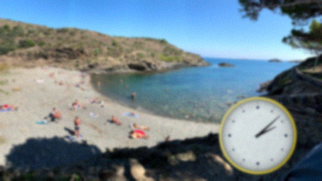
2:08
